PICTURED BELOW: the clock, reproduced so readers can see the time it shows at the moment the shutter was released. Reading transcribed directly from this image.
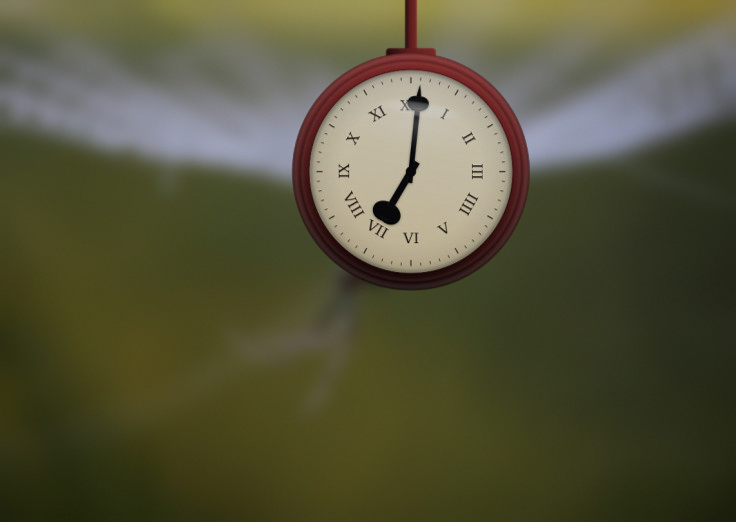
7:01
